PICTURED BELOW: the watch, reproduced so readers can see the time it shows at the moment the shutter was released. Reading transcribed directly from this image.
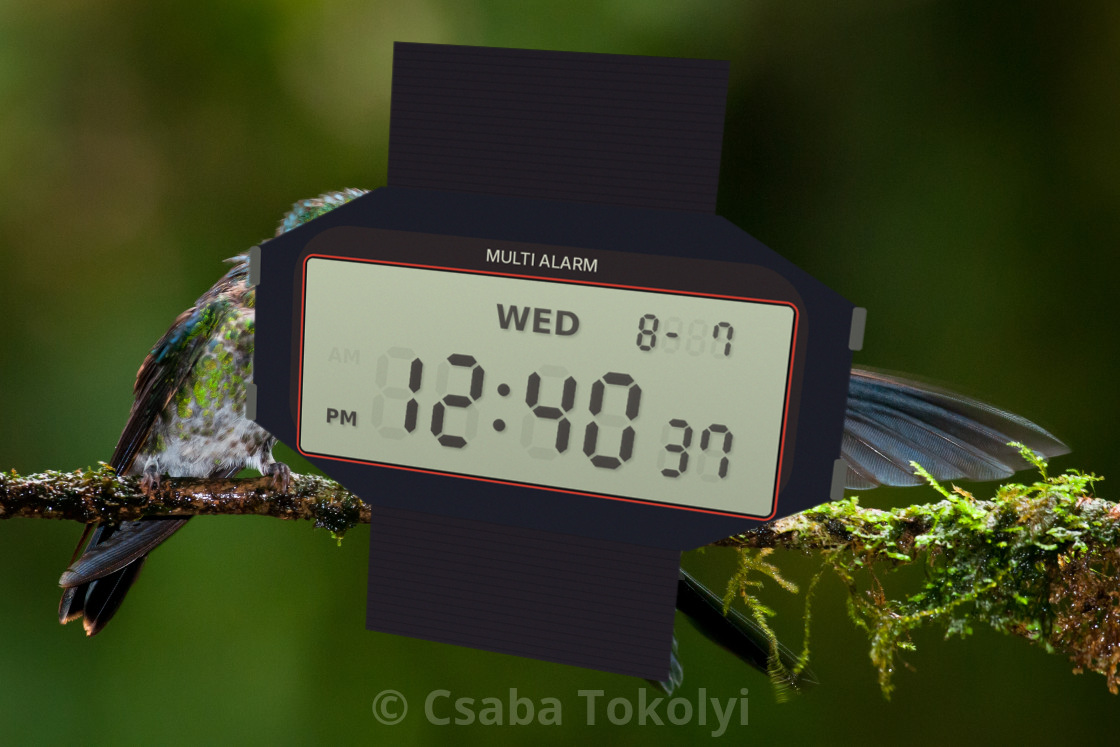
12:40:37
